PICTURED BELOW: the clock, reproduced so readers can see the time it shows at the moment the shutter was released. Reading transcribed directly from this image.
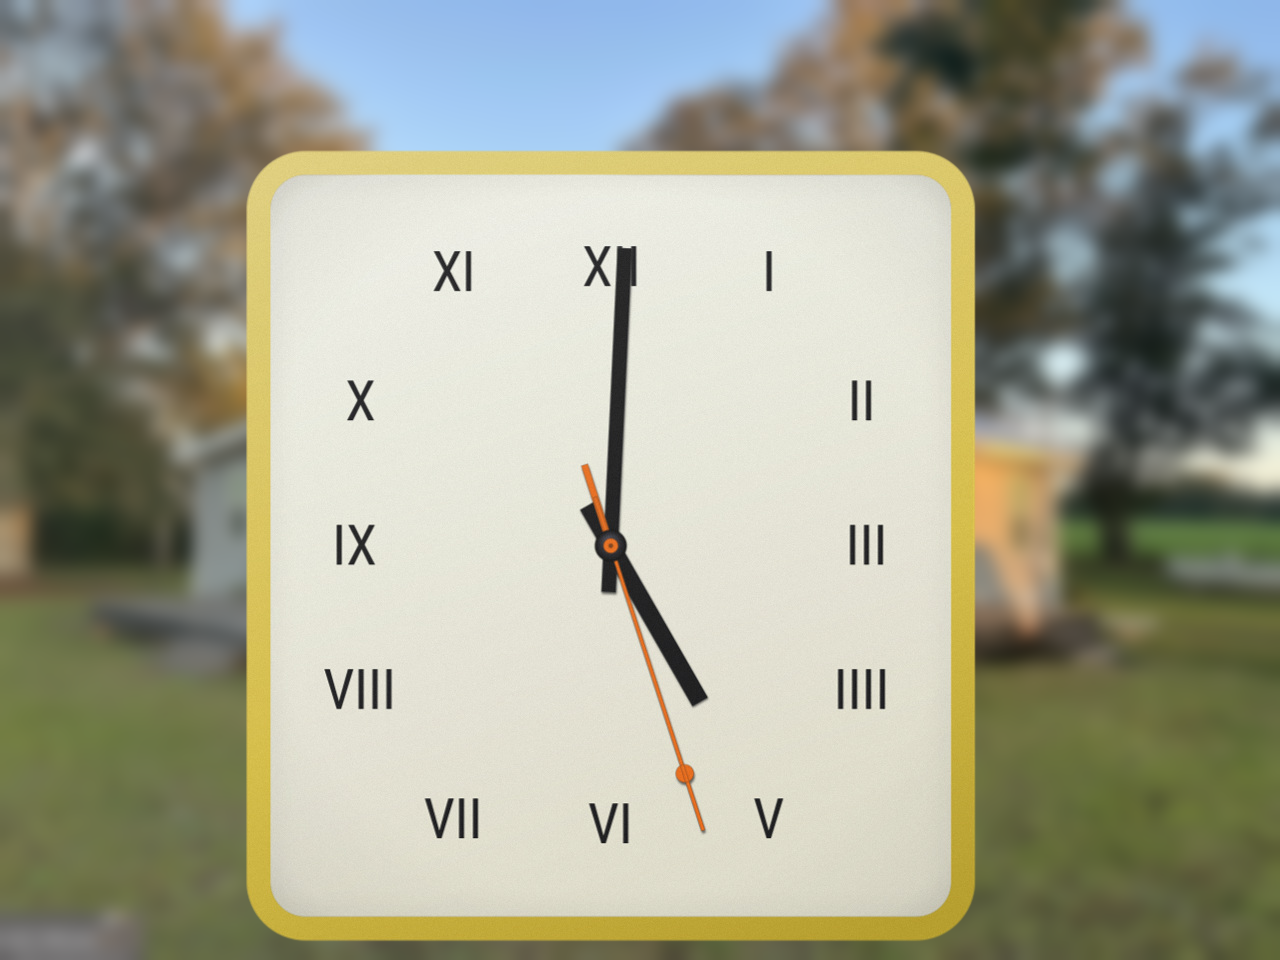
5:00:27
